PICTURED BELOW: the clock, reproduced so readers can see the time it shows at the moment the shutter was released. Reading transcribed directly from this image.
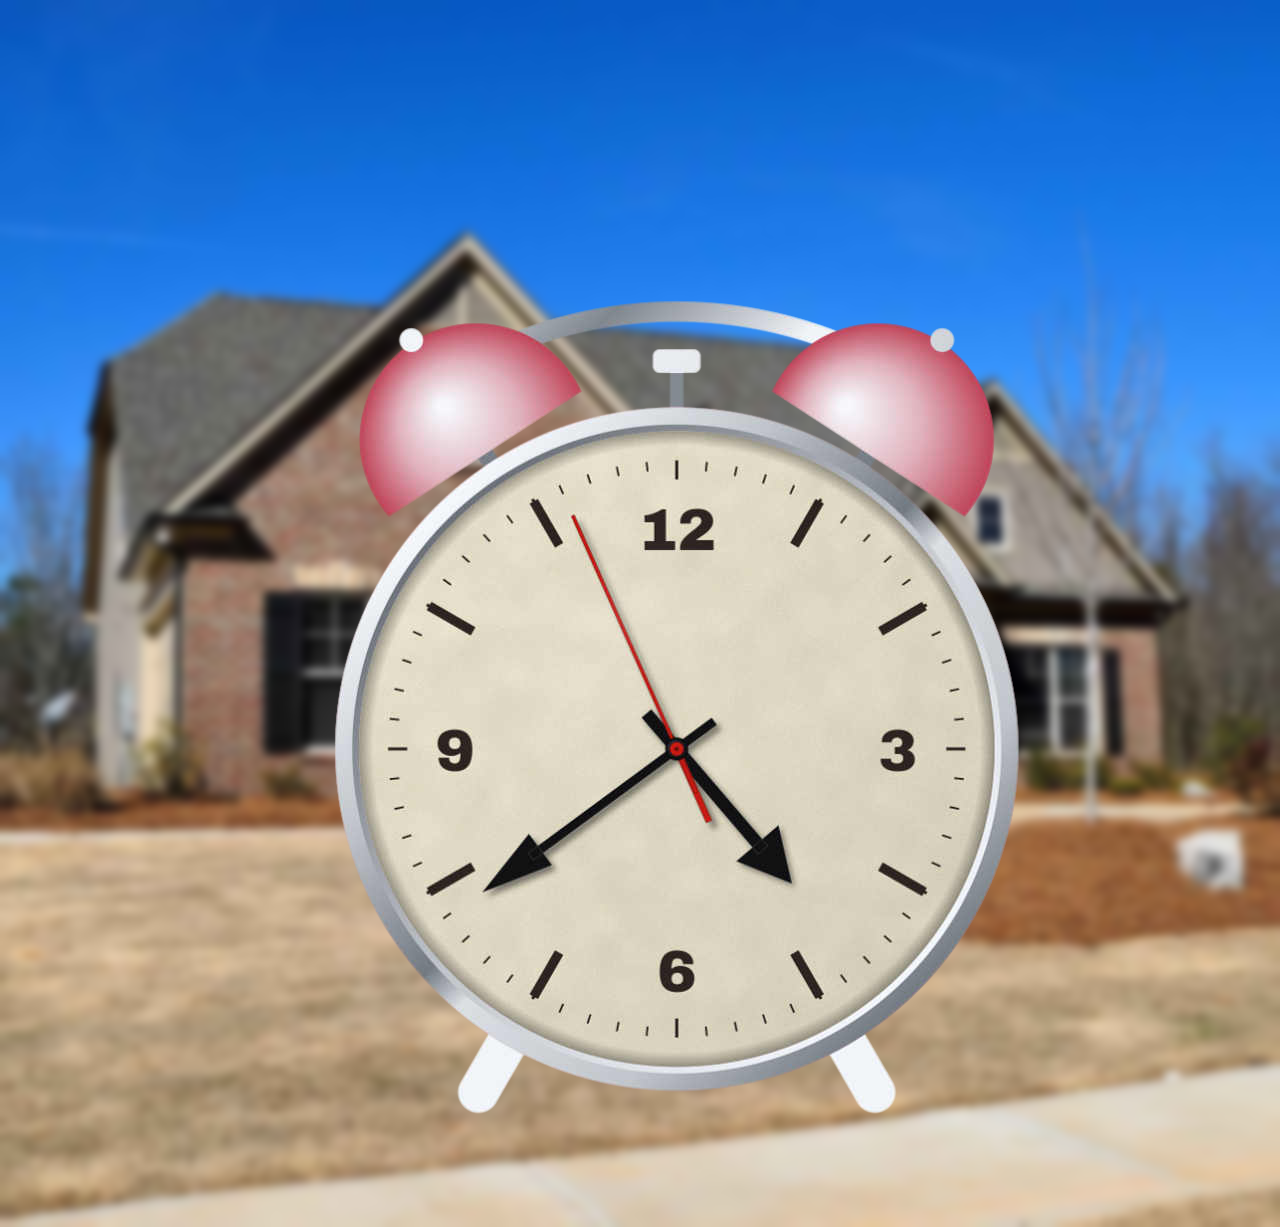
4:38:56
